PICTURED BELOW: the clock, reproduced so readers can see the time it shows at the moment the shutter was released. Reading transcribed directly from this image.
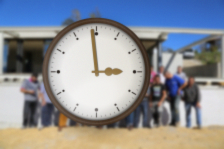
2:59
